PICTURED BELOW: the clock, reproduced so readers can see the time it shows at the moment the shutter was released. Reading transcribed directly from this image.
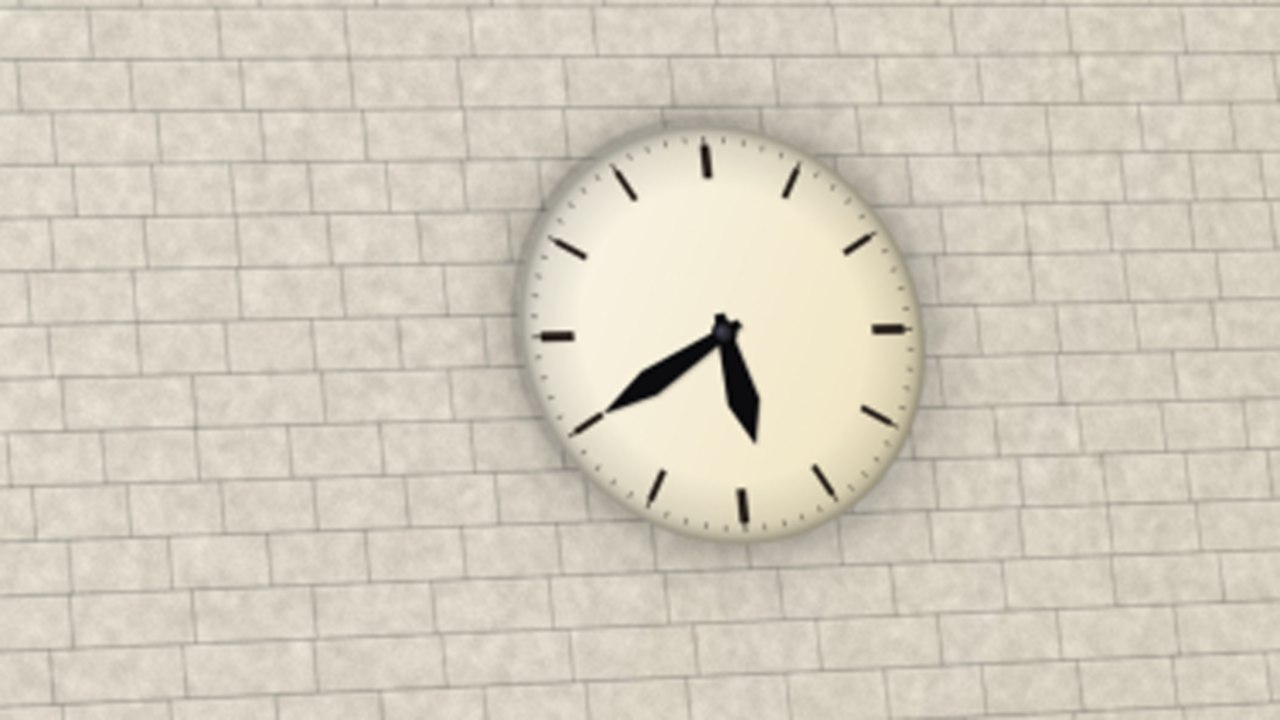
5:40
